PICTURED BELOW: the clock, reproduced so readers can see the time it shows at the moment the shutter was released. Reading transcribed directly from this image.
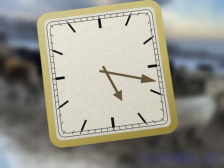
5:18
